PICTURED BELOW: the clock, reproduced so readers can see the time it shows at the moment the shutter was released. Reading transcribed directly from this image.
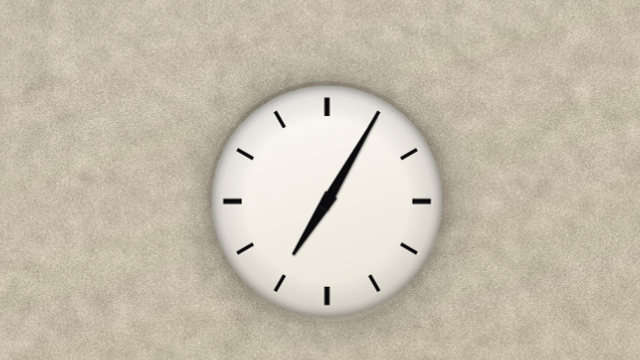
7:05
